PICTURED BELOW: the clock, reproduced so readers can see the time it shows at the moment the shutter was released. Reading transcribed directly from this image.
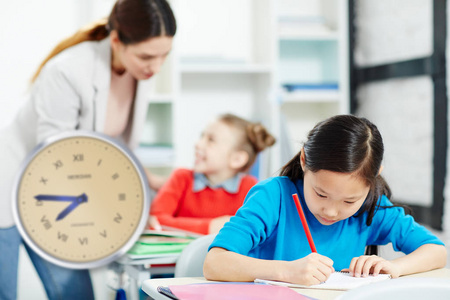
7:46
